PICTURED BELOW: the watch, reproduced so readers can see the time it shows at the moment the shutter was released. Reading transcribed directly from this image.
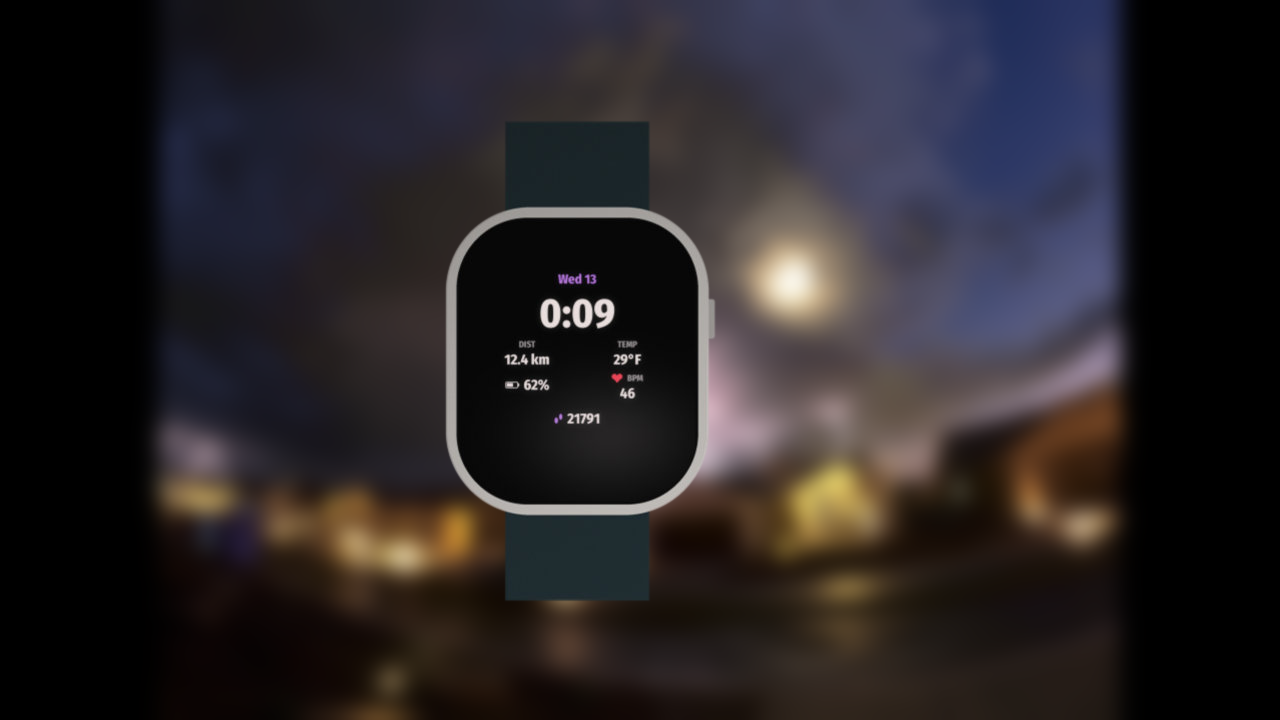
0:09
